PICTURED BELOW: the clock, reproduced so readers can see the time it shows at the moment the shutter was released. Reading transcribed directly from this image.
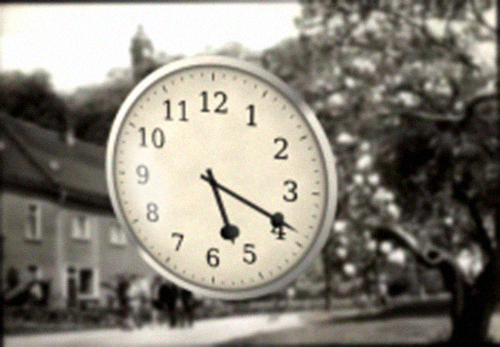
5:19
